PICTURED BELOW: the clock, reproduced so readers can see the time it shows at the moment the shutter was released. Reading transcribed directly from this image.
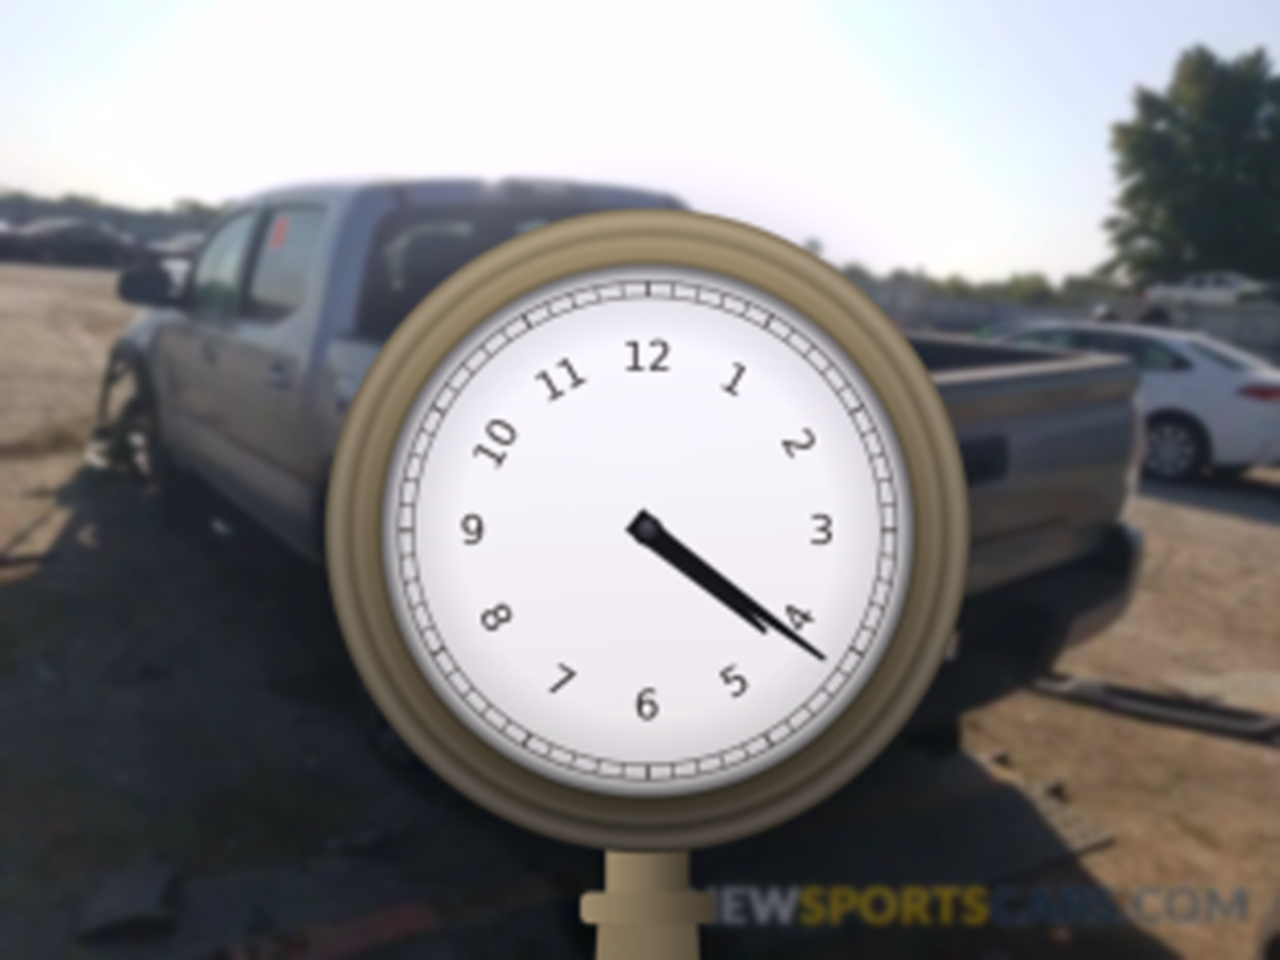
4:21
